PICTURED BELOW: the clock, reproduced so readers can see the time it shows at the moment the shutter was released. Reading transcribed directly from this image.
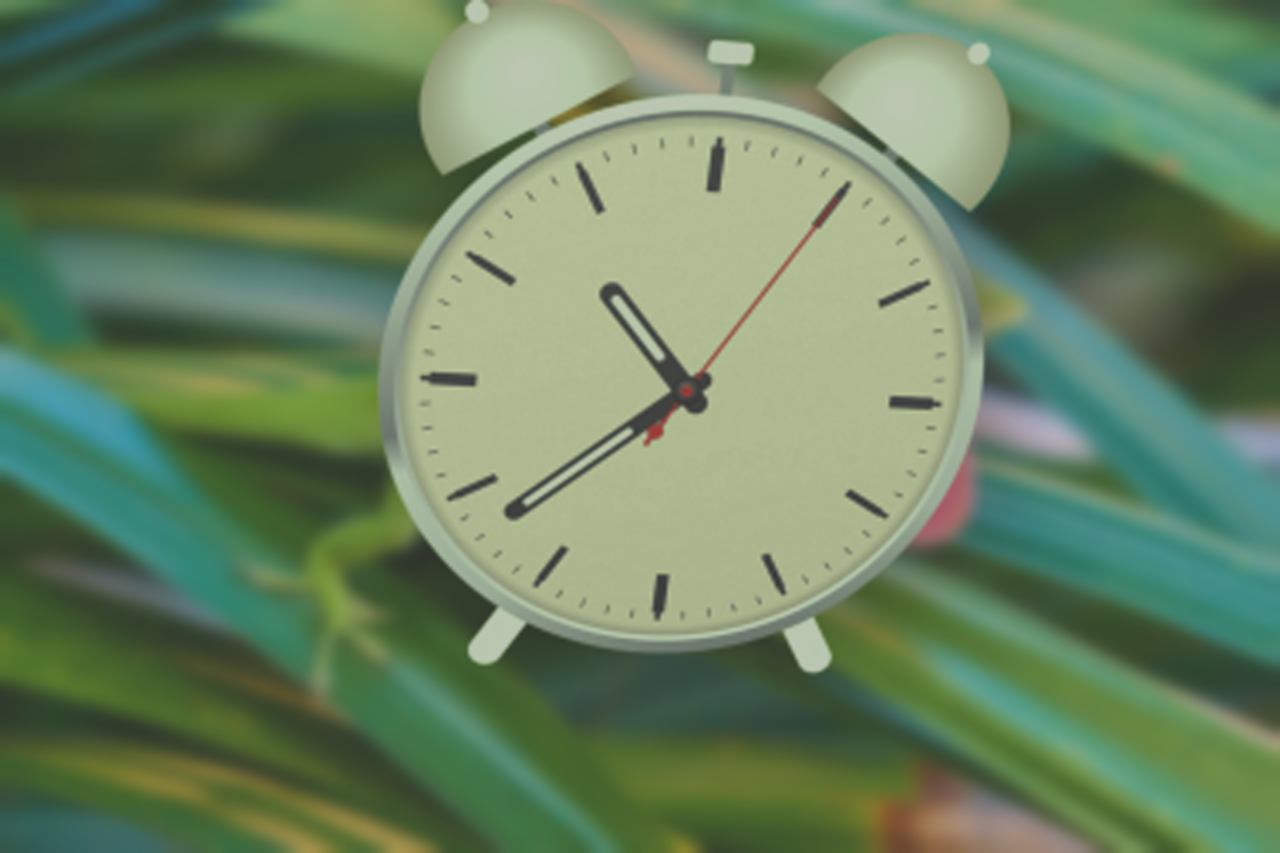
10:38:05
